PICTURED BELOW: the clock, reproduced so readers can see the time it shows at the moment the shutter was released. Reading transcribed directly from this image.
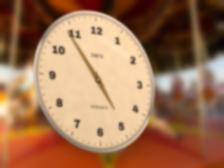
4:54
